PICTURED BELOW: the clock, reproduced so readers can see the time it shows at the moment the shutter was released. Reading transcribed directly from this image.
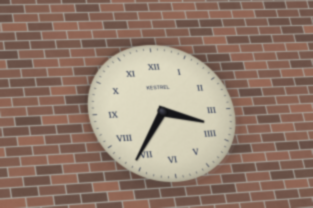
3:36
